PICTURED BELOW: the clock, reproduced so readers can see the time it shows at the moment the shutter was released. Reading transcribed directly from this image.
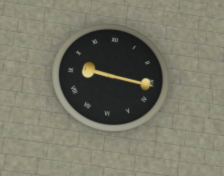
9:16
